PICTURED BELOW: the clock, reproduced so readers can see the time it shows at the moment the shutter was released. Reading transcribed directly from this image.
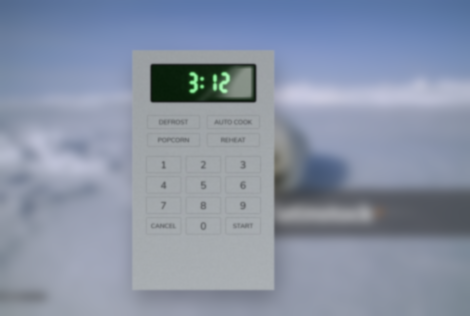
3:12
